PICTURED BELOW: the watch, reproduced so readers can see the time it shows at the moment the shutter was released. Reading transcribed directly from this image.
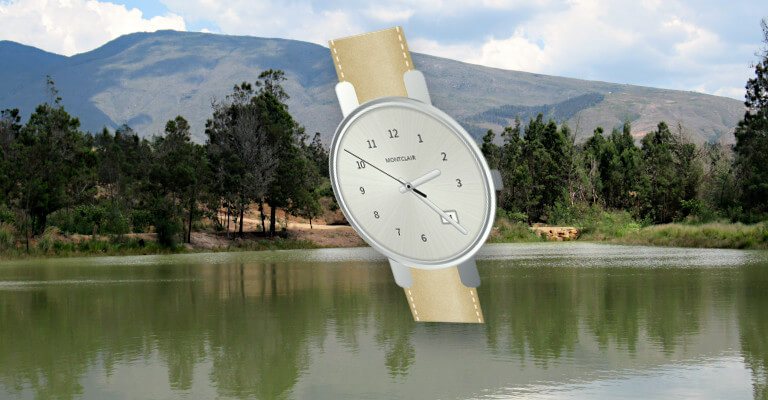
2:22:51
